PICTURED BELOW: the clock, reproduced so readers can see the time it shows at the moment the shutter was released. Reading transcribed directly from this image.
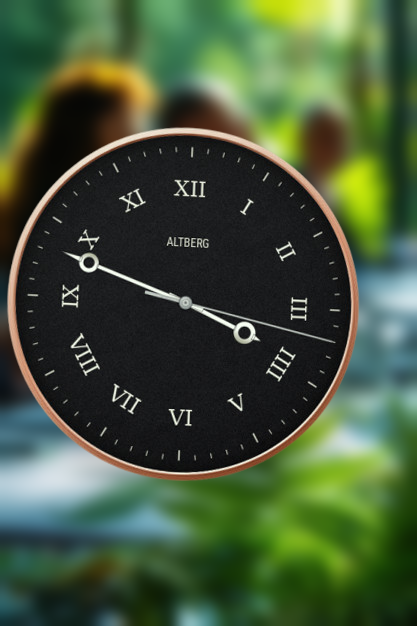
3:48:17
